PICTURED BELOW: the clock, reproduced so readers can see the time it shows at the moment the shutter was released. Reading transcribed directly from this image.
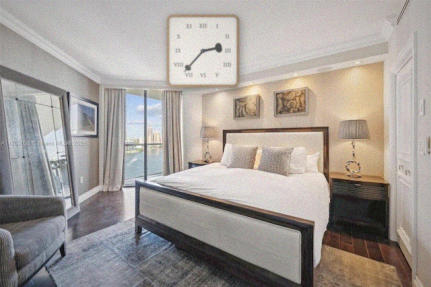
2:37
